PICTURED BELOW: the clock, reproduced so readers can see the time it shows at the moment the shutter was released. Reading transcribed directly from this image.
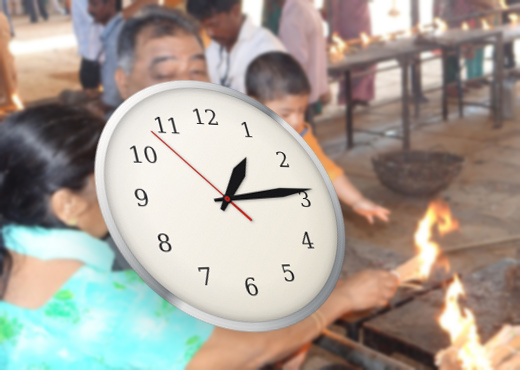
1:13:53
